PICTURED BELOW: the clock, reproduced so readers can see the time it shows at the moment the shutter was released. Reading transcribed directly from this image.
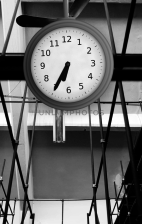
6:35
